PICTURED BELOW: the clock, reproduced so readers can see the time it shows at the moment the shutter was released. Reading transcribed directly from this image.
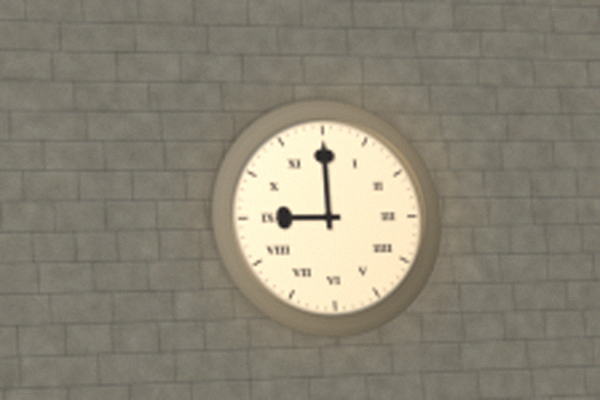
9:00
